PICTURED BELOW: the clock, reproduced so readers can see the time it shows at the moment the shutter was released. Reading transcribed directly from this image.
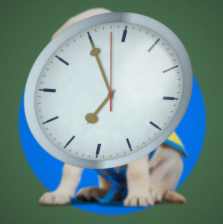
6:54:58
